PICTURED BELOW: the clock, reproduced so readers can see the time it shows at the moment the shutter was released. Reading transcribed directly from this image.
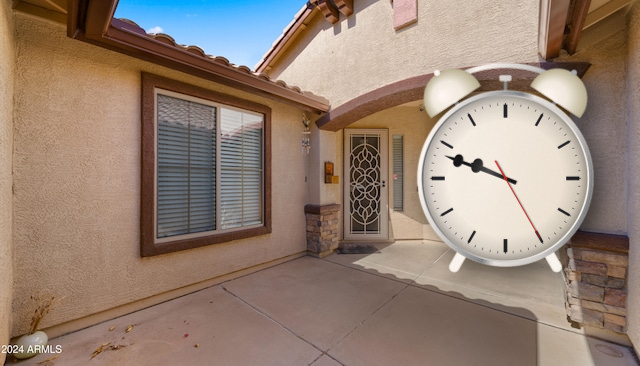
9:48:25
